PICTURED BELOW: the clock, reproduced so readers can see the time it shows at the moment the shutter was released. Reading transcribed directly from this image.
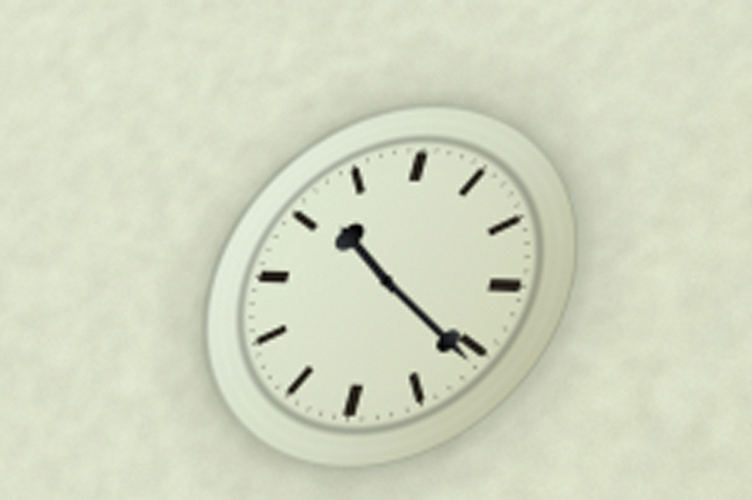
10:21
